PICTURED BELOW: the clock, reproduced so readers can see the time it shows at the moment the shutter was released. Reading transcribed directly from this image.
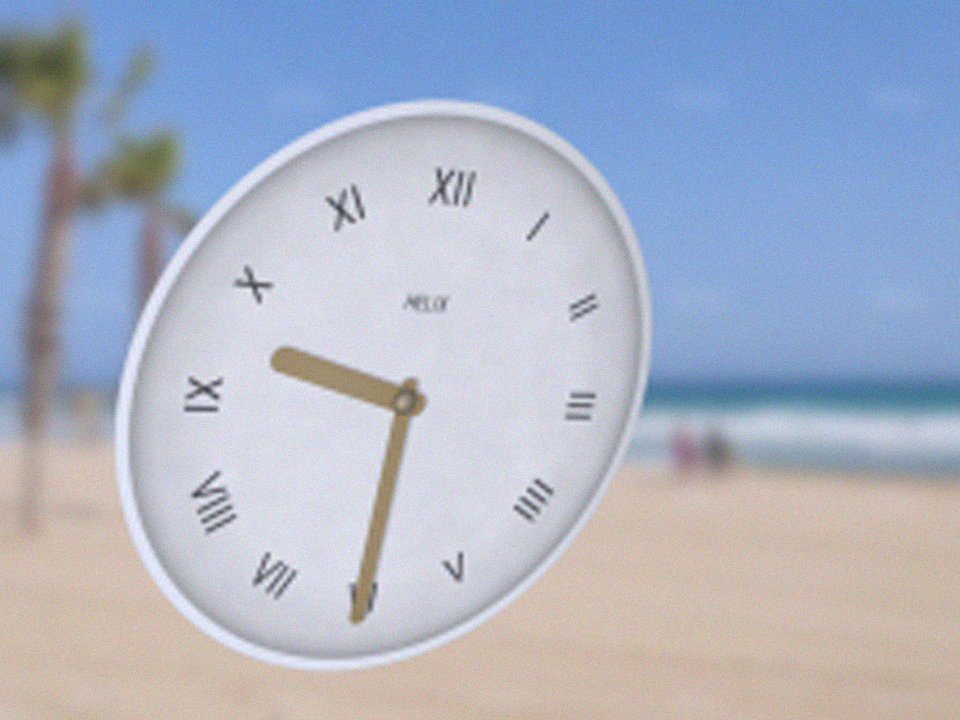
9:30
